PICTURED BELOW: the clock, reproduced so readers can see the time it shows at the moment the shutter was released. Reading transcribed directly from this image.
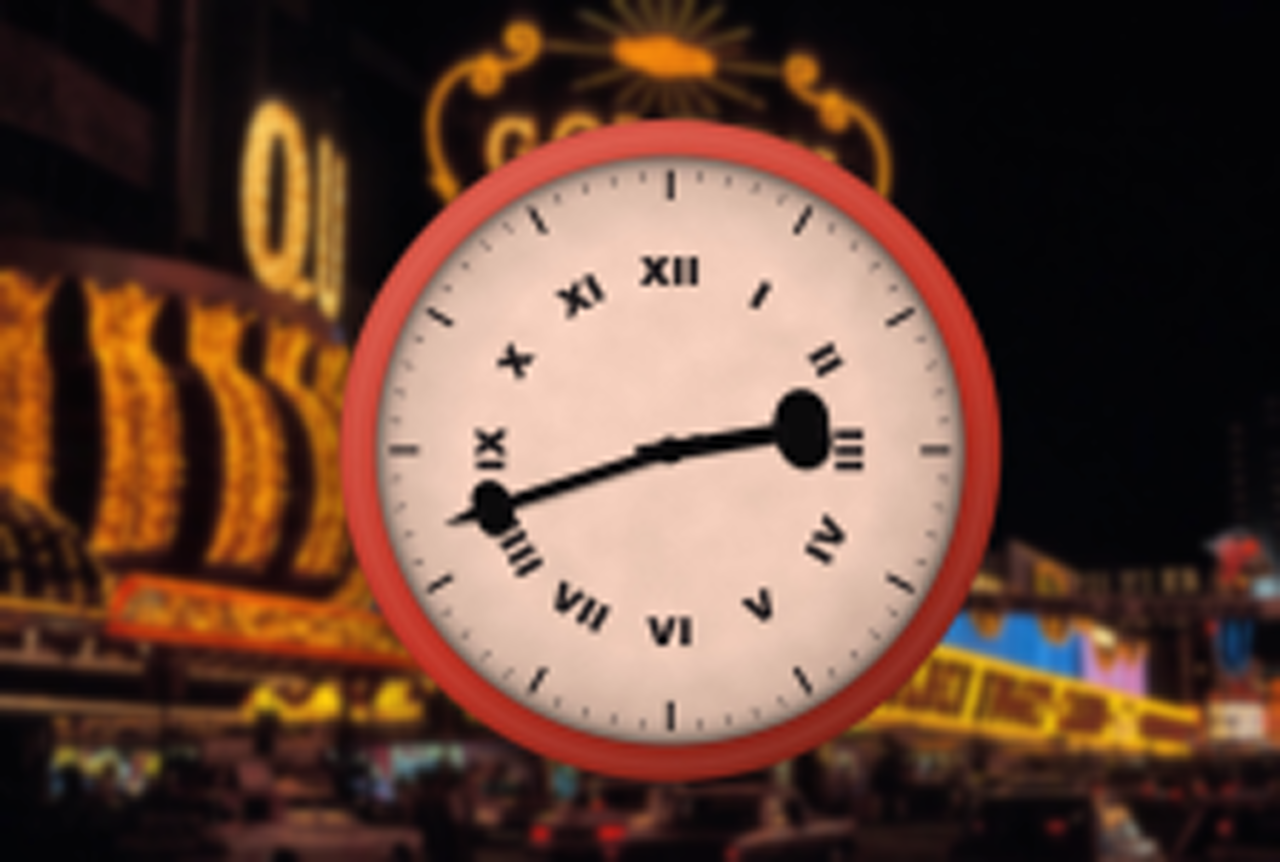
2:42
